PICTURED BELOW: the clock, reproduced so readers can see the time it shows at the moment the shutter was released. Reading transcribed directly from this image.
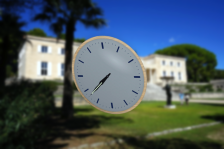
7:38
